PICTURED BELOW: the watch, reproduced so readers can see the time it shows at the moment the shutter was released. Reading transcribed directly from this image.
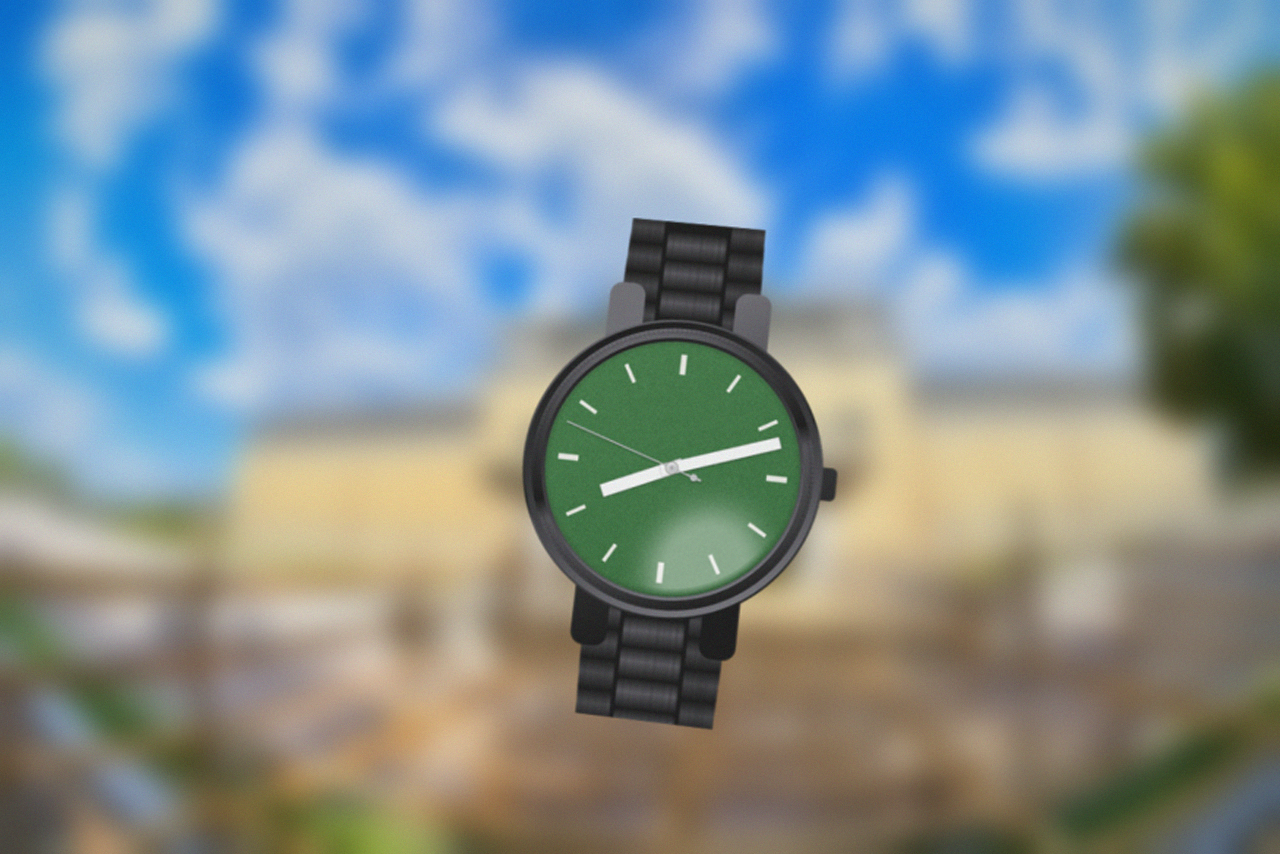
8:11:48
